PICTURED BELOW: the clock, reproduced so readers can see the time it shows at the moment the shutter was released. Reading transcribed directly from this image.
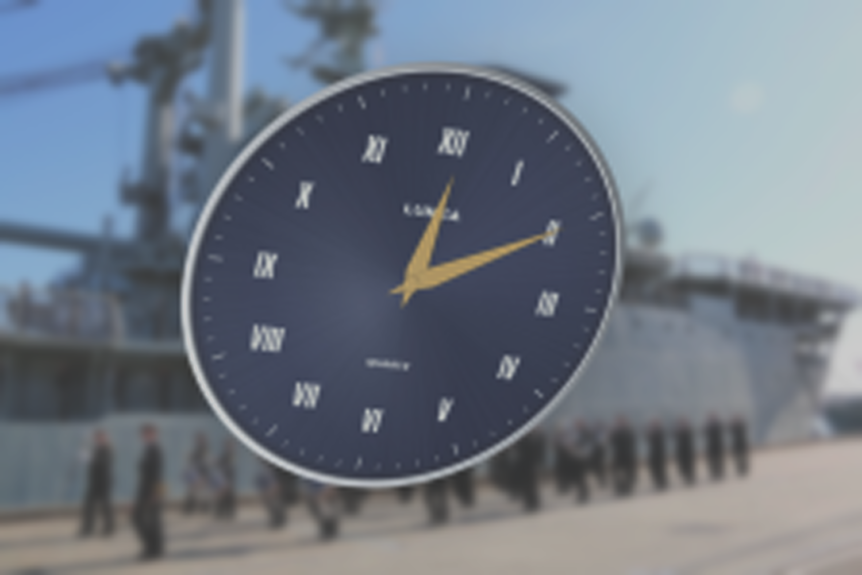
12:10
